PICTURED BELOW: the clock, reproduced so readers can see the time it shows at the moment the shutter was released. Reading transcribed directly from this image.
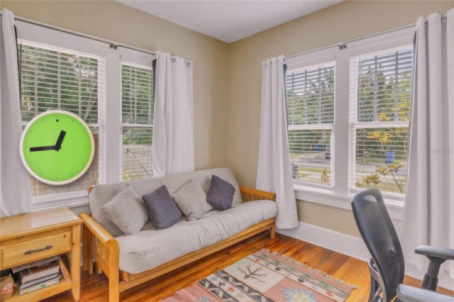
12:44
